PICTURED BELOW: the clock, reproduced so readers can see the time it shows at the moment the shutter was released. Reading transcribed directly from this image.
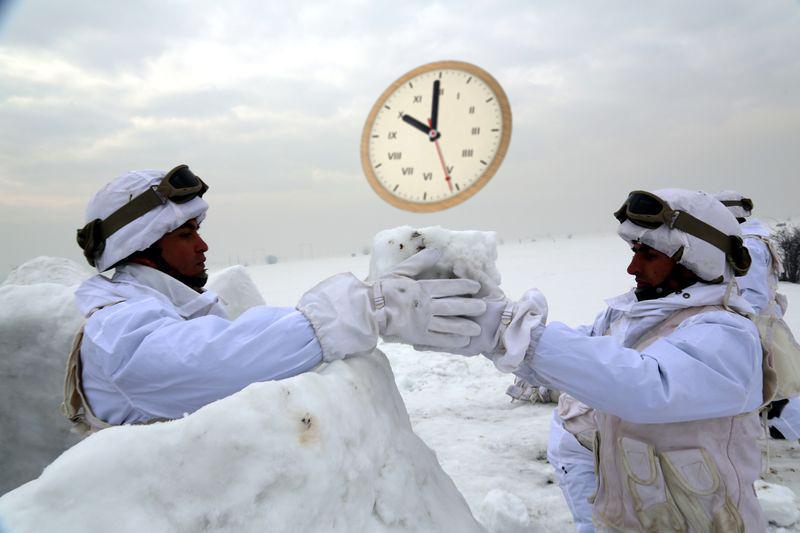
9:59:26
